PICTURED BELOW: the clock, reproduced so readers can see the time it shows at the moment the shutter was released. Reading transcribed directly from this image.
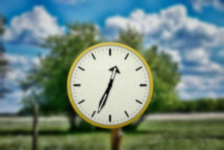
12:34
